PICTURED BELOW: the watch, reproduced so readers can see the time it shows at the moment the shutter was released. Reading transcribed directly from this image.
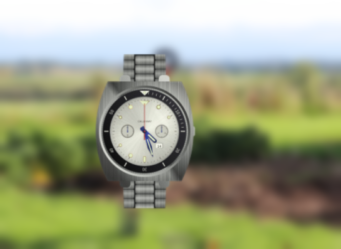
4:27
